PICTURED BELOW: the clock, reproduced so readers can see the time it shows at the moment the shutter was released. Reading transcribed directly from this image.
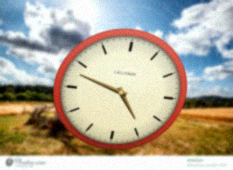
4:48
